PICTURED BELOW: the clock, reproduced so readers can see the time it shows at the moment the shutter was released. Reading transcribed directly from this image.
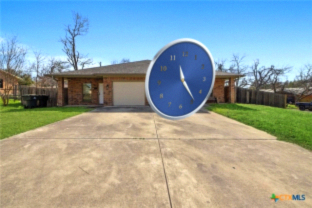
11:24
